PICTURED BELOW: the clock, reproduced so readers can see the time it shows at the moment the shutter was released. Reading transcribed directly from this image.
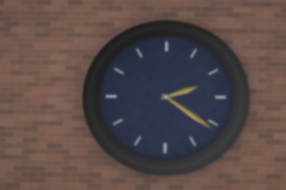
2:21
